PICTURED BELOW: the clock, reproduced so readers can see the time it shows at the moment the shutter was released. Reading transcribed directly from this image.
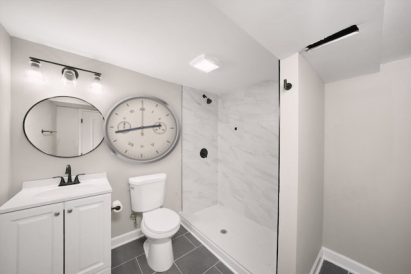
2:43
